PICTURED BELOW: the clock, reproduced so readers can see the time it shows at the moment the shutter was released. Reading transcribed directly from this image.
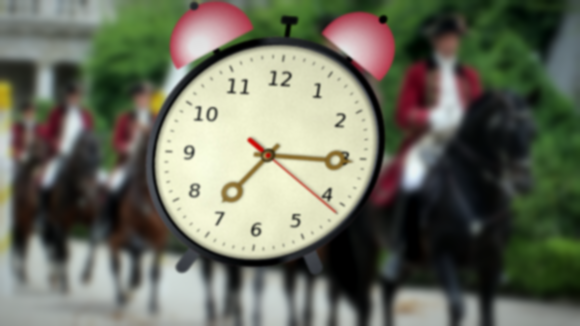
7:15:21
